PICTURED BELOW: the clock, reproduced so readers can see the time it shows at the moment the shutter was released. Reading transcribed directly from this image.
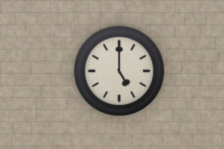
5:00
